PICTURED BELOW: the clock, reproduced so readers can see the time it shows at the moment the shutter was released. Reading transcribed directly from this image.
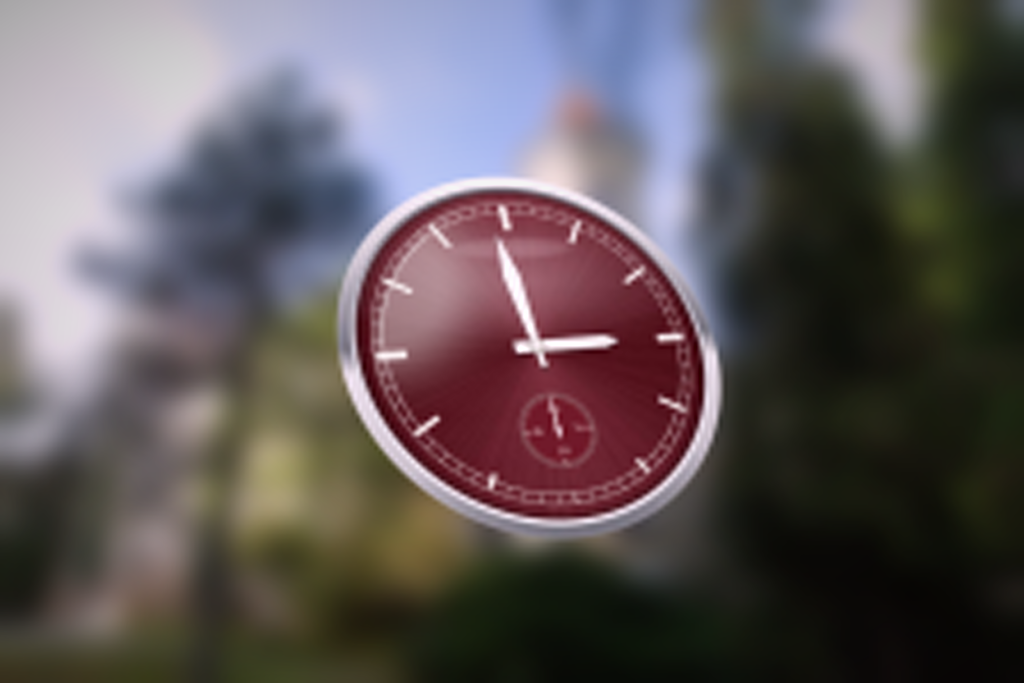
2:59
